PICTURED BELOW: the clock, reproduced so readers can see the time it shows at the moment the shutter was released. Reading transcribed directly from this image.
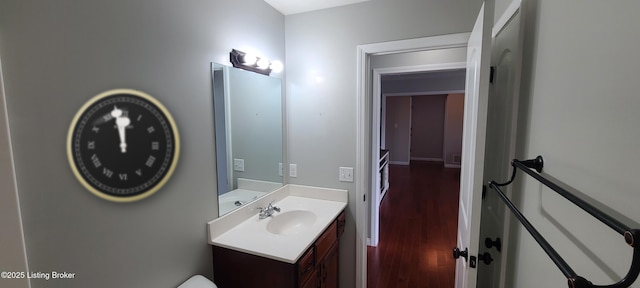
11:58
